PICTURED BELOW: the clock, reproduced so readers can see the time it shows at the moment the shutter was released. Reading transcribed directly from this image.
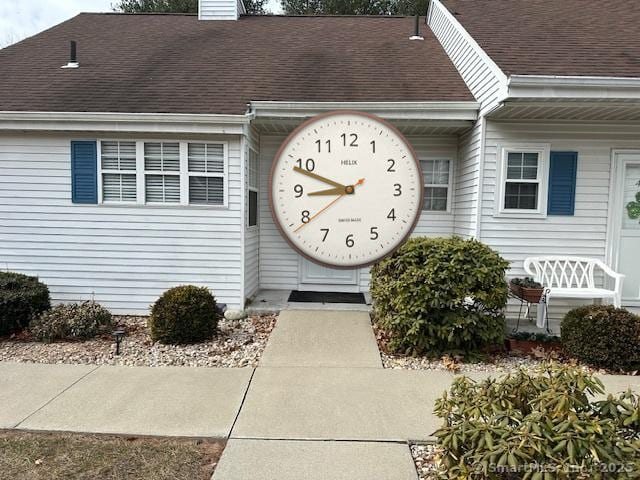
8:48:39
